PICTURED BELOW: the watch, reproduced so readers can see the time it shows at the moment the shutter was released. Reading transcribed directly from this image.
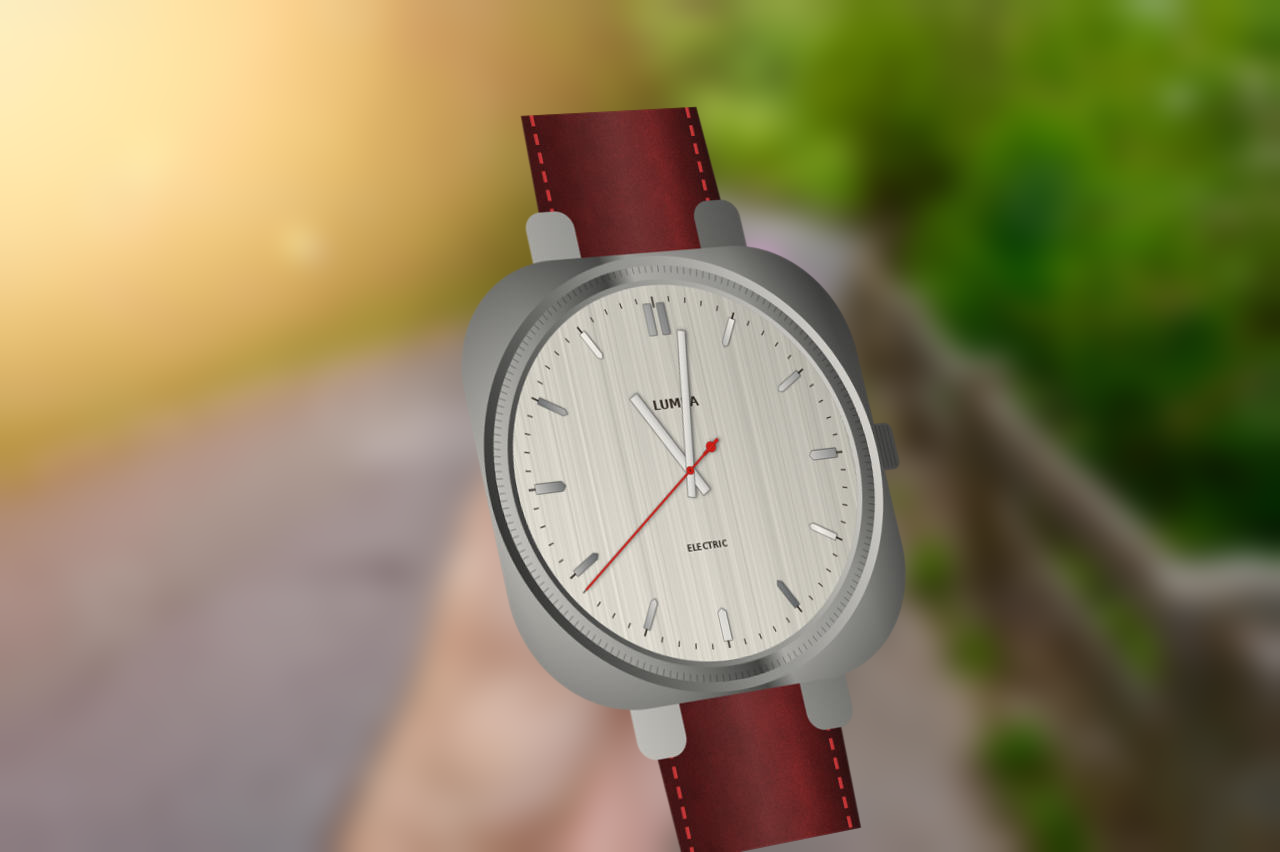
11:01:39
